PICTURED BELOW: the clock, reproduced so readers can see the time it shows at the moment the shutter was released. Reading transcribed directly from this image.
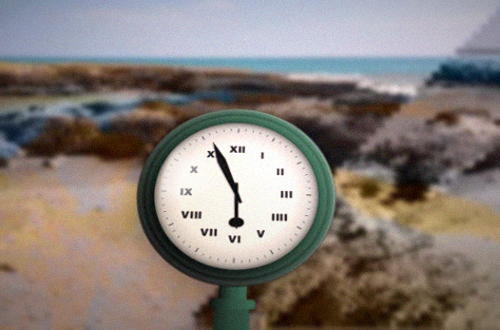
5:56
